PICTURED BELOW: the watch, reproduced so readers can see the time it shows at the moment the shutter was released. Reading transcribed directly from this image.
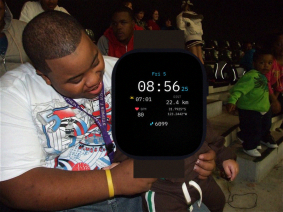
8:56
